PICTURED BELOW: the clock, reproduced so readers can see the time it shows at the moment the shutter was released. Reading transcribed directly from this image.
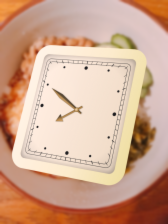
7:50
